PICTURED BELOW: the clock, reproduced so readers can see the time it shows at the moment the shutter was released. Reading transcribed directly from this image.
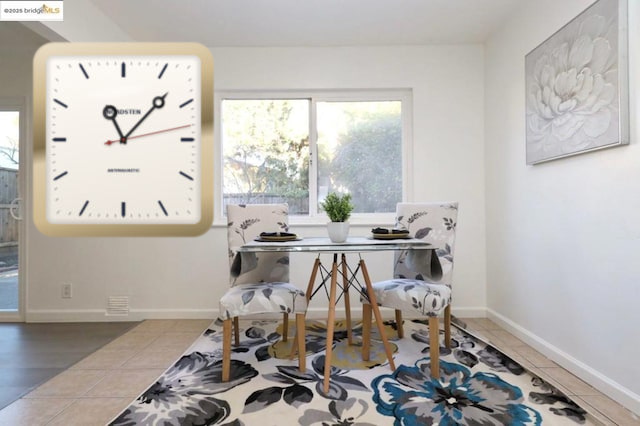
11:07:13
